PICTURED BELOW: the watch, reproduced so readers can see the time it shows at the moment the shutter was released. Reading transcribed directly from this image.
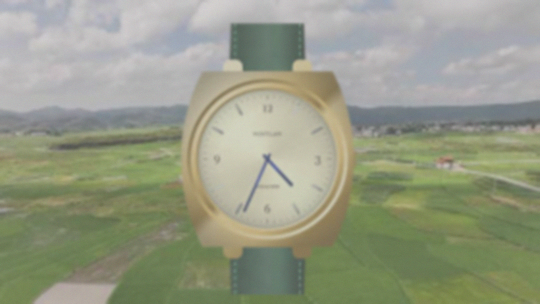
4:34
